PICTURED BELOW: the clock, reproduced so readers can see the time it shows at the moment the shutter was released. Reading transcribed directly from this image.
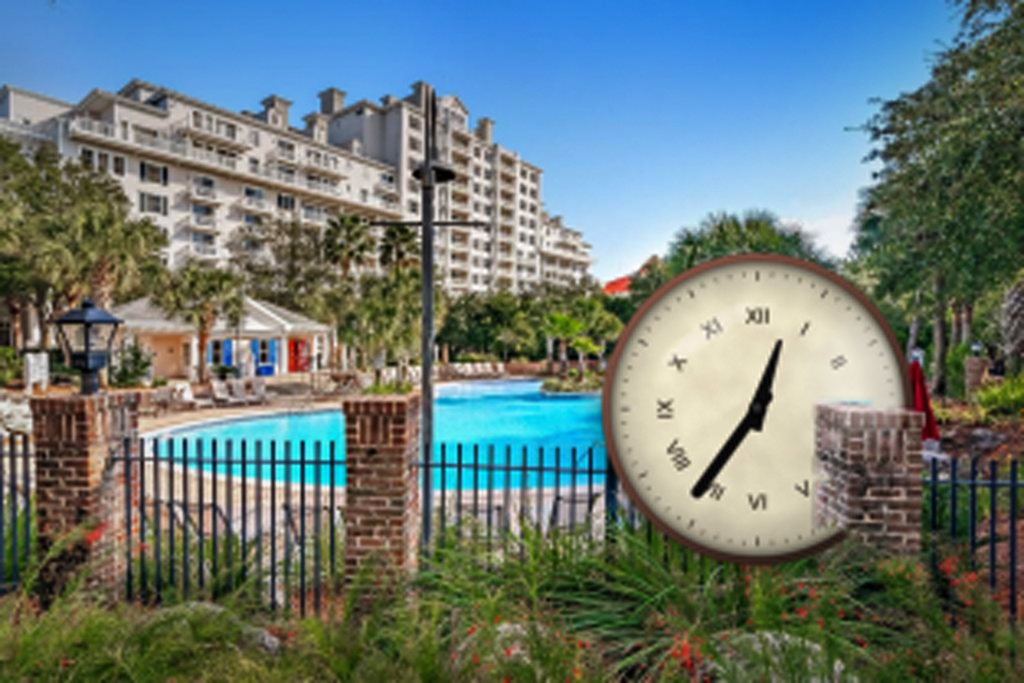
12:36
